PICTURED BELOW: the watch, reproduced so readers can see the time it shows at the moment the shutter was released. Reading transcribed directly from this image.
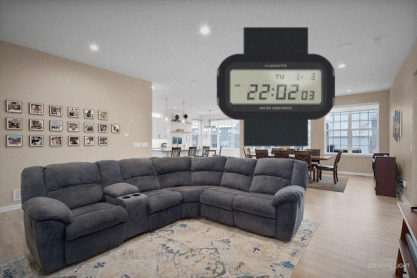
22:02:03
